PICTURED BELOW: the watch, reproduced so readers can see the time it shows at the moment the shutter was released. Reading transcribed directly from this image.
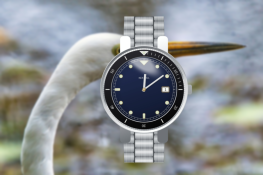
12:09
